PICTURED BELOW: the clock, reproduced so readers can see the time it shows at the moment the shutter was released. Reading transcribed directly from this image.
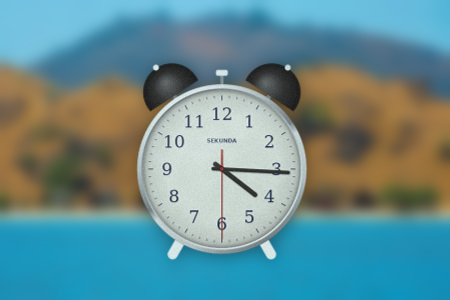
4:15:30
